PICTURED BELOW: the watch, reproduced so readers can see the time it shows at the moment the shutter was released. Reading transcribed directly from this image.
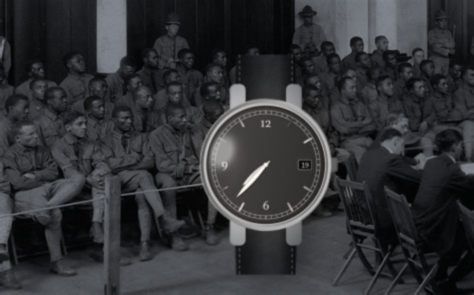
7:37
